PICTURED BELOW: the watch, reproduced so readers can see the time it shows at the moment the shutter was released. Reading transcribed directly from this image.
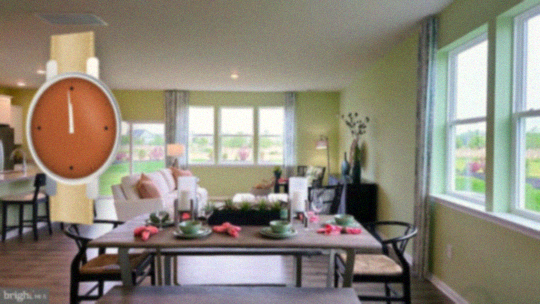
11:59
